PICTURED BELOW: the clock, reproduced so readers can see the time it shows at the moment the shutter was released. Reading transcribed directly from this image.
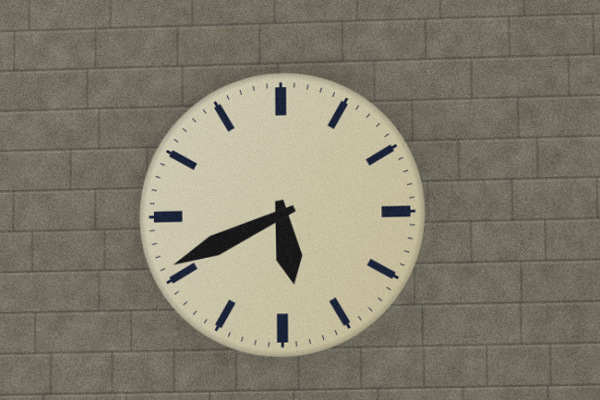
5:41
